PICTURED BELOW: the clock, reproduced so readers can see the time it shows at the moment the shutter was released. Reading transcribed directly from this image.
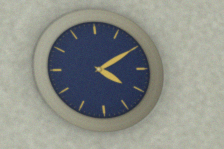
4:10
